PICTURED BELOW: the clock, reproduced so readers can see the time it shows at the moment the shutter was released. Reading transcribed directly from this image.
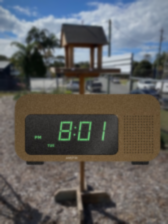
8:01
